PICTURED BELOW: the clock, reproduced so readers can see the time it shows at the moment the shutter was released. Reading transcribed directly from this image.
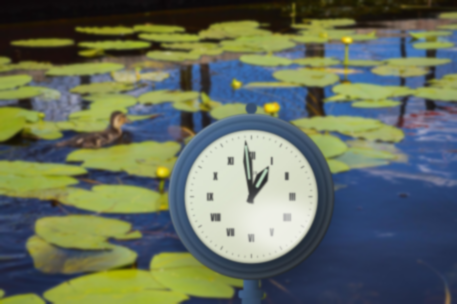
12:59
